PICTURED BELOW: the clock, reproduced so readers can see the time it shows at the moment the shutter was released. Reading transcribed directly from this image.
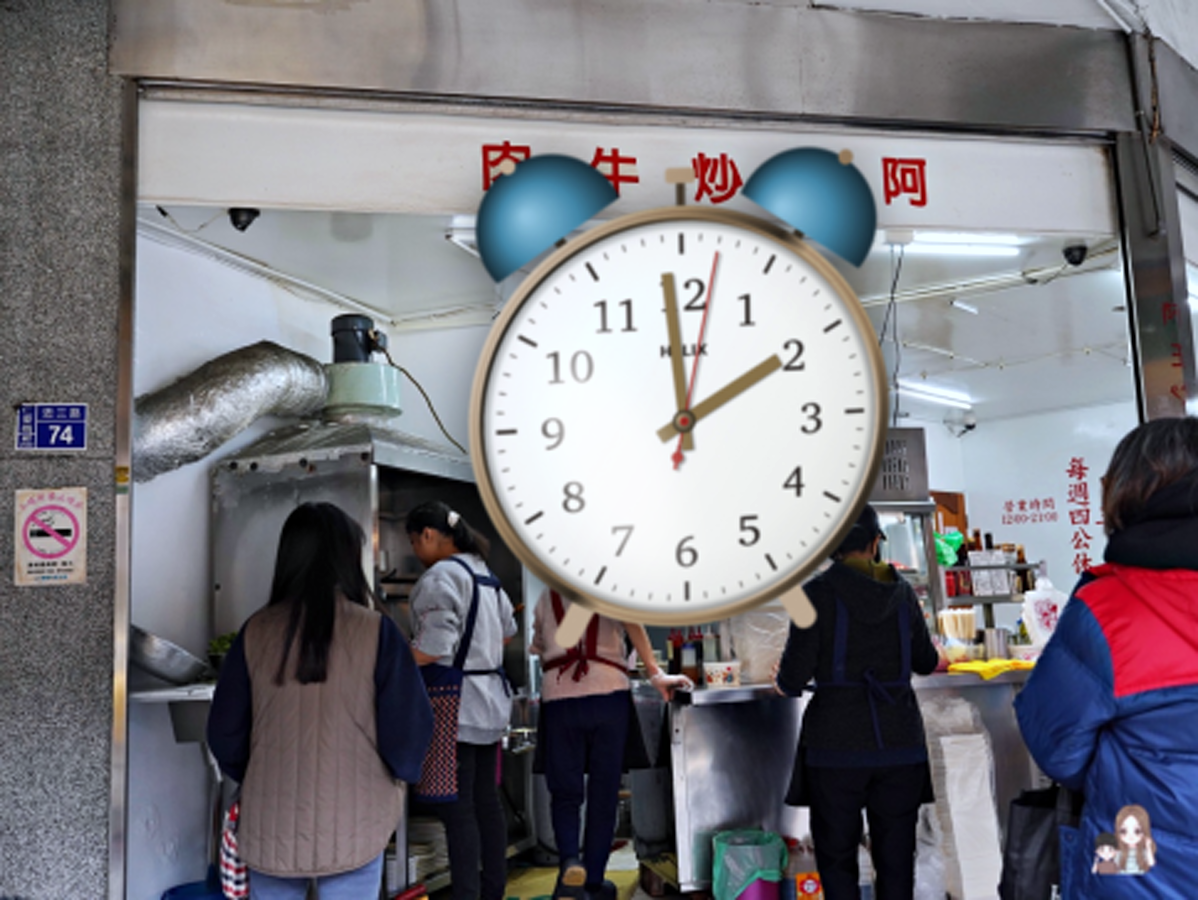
1:59:02
